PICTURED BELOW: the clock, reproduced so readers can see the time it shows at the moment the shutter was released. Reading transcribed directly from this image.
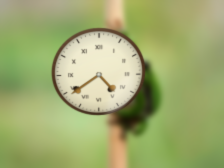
4:39
